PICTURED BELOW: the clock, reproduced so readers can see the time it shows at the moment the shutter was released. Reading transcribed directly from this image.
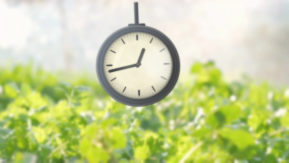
12:43
